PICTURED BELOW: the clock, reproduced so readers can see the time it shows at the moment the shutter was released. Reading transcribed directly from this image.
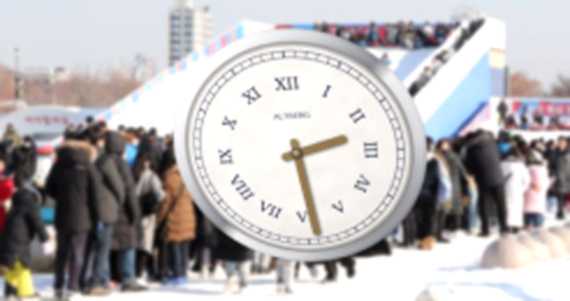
2:29
